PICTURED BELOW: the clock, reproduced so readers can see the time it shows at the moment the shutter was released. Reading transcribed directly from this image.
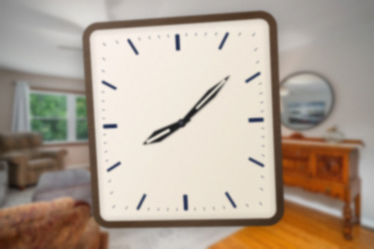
8:08
